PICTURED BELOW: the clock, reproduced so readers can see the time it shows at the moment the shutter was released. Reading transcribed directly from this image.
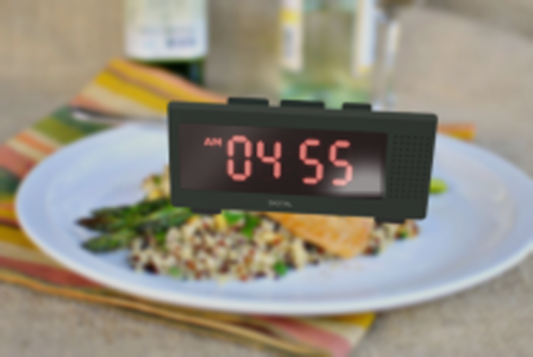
4:55
